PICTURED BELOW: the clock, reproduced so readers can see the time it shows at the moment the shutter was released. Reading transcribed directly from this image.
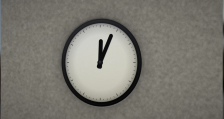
12:04
